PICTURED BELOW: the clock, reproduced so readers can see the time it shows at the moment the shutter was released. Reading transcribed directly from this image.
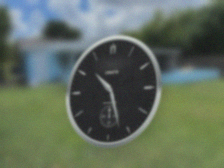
10:27
